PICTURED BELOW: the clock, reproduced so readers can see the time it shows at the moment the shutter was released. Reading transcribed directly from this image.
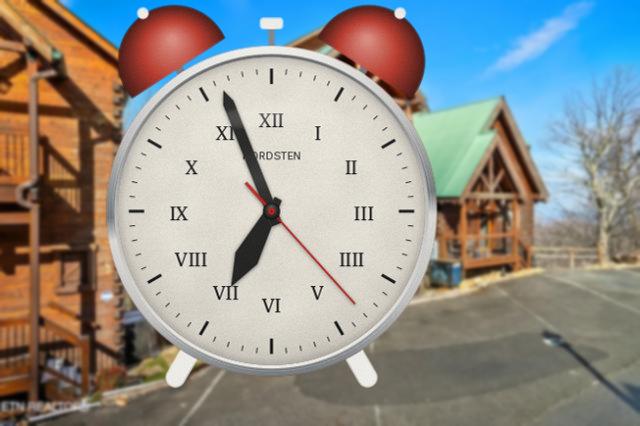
6:56:23
